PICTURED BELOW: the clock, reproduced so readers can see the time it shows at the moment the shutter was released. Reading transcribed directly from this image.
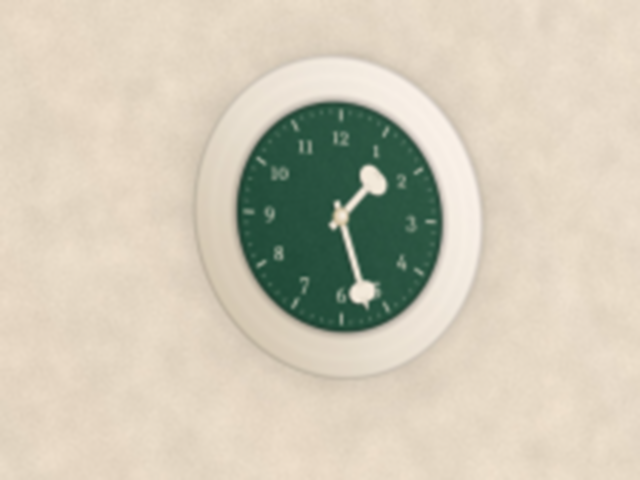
1:27
